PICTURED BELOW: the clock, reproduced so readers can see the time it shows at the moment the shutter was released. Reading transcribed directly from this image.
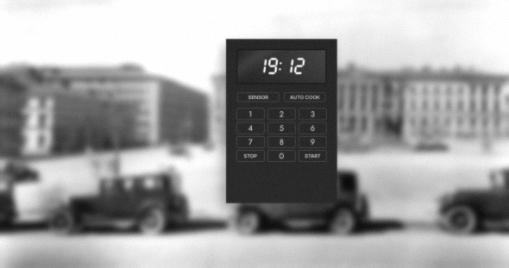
19:12
